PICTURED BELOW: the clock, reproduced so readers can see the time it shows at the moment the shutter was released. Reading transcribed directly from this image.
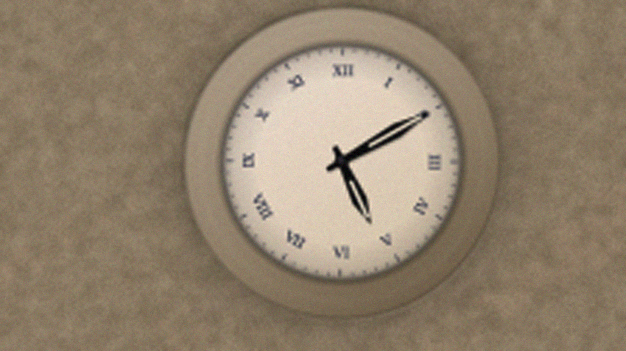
5:10
